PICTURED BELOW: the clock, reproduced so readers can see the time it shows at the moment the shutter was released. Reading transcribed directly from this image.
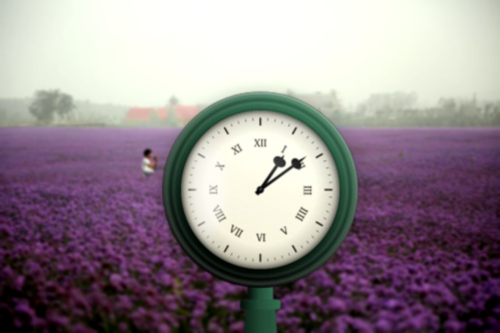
1:09
